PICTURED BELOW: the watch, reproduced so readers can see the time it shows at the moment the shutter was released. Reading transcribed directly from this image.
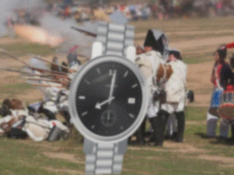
8:01
